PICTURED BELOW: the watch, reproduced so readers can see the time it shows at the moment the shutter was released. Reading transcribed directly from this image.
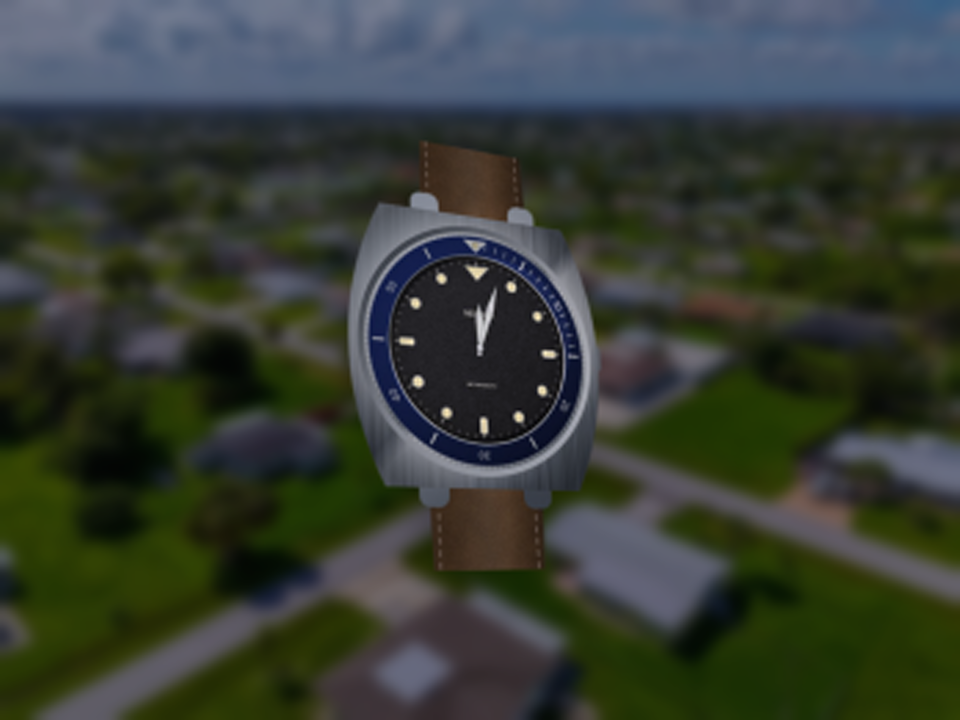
12:03
